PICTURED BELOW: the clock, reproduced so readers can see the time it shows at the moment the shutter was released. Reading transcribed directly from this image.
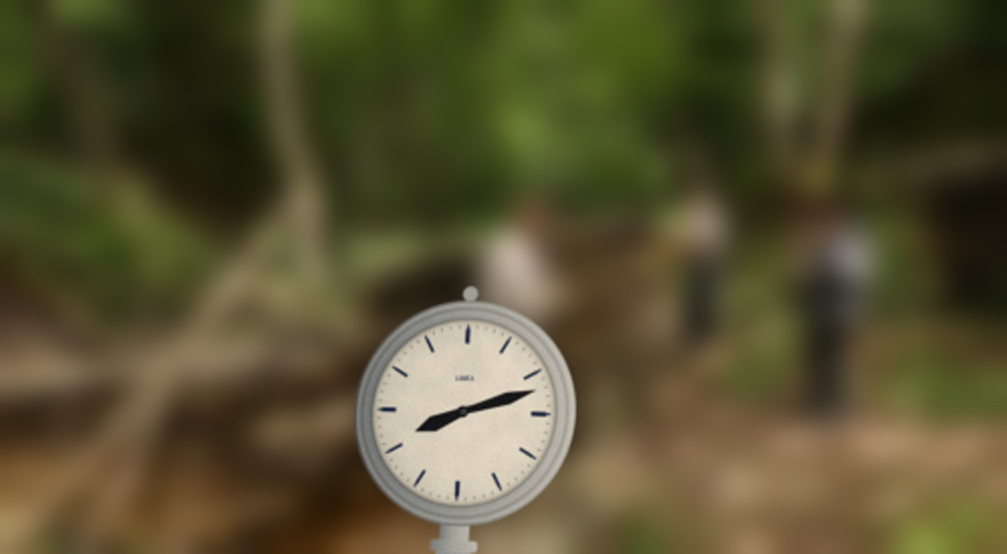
8:12
